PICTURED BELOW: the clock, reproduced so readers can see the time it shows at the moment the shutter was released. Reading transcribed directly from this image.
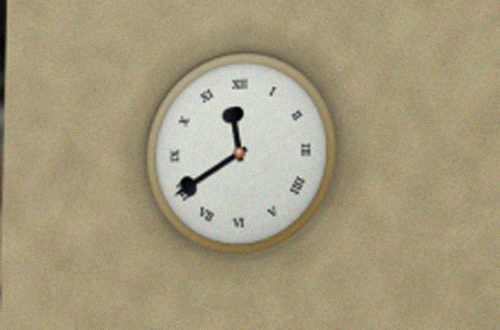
11:40
